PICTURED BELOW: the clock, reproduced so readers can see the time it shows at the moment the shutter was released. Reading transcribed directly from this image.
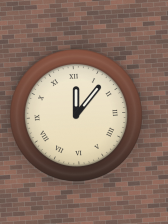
12:07
